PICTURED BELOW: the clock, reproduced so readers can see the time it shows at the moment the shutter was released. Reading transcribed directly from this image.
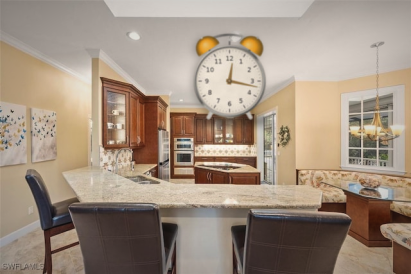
12:17
